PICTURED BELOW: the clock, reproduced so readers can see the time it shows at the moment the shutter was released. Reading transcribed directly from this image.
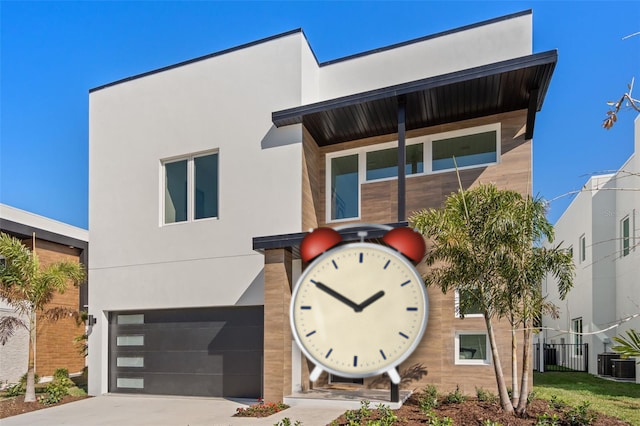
1:50
